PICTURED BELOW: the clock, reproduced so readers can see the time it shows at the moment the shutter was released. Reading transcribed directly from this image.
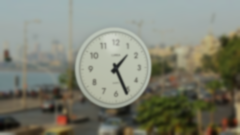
1:26
